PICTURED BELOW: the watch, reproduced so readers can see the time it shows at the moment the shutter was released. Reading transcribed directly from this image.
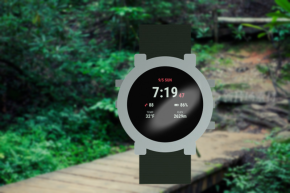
7:19
